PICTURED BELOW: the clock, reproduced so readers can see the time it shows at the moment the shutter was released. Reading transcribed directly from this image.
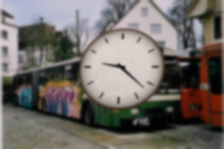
9:22
